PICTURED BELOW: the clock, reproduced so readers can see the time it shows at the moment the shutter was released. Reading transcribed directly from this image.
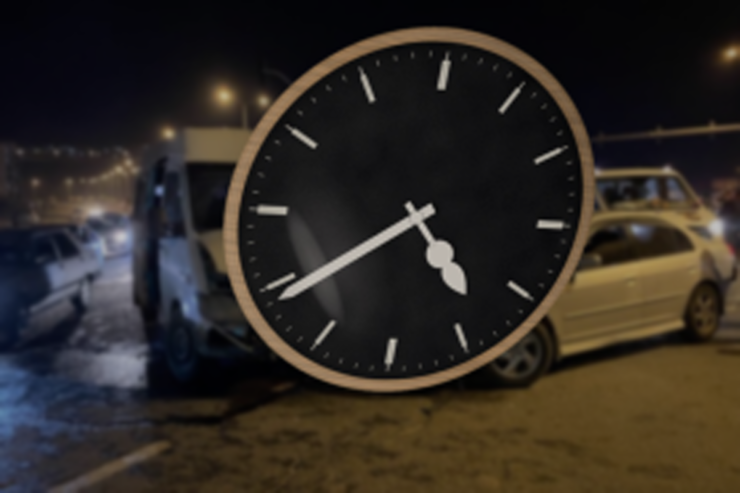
4:39
